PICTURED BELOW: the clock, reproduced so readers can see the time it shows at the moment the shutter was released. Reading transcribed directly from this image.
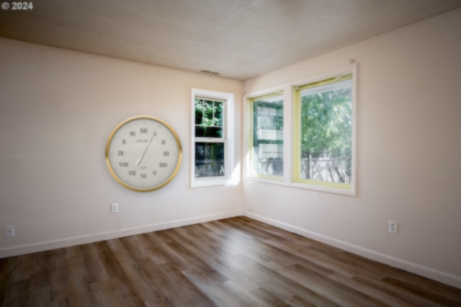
7:04
